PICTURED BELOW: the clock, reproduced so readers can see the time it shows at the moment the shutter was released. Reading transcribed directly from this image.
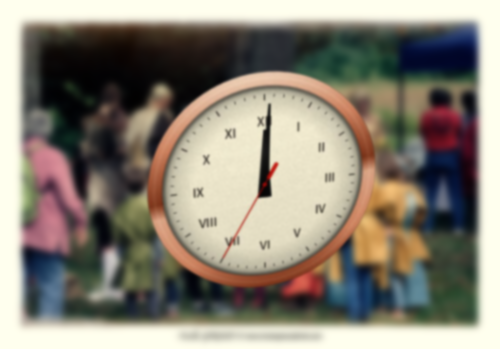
12:00:35
